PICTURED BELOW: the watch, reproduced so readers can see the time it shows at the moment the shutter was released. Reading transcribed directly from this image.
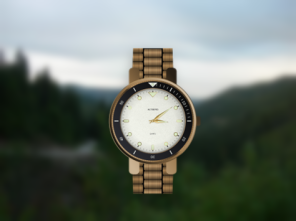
3:09
